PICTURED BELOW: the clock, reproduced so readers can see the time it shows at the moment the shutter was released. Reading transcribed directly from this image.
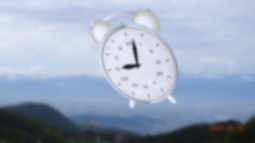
9:02
